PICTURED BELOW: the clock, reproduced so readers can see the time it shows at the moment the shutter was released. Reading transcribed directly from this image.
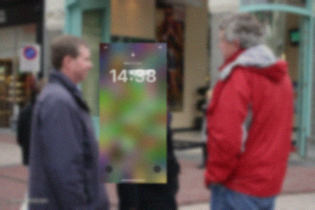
14:38
